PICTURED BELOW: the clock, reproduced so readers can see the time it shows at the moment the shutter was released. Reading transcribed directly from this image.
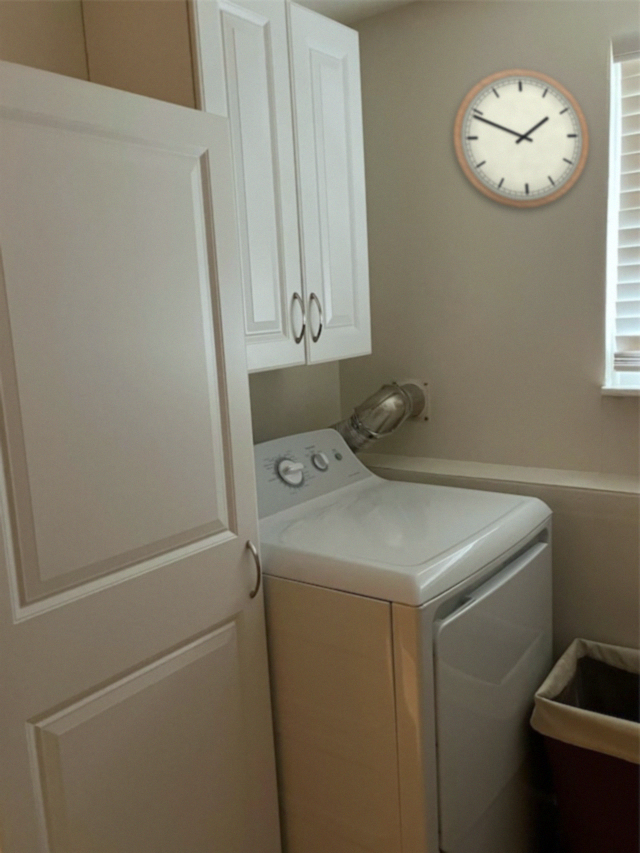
1:49
